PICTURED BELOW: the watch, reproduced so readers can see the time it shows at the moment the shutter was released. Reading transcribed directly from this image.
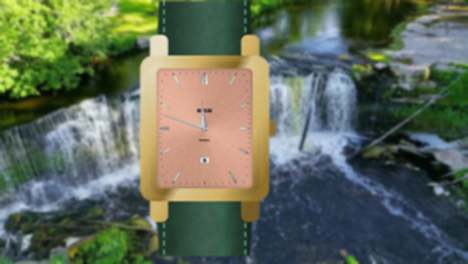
11:48
